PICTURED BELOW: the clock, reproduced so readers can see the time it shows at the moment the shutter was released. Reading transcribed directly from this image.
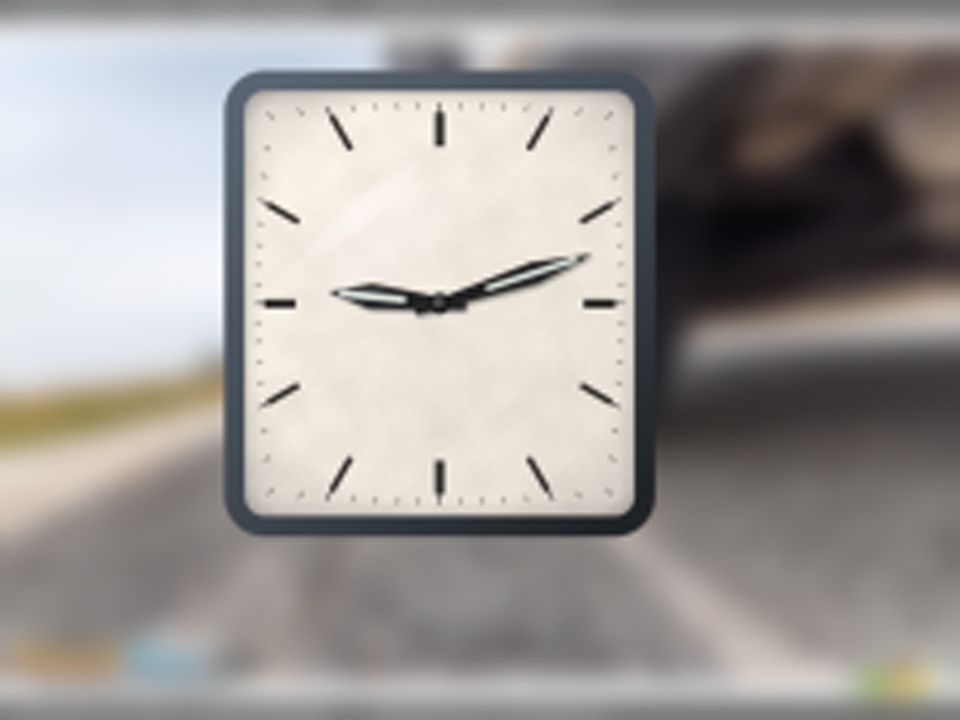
9:12
